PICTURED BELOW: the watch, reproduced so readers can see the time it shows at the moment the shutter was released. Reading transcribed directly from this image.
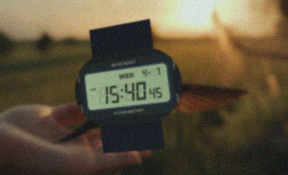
15:40:45
